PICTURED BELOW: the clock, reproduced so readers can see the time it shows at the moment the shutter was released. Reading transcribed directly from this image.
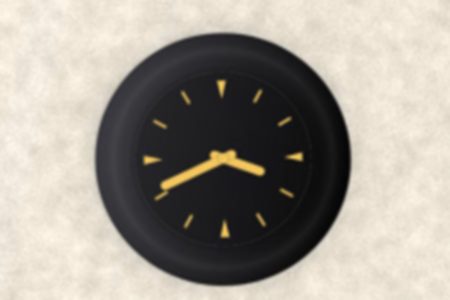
3:41
